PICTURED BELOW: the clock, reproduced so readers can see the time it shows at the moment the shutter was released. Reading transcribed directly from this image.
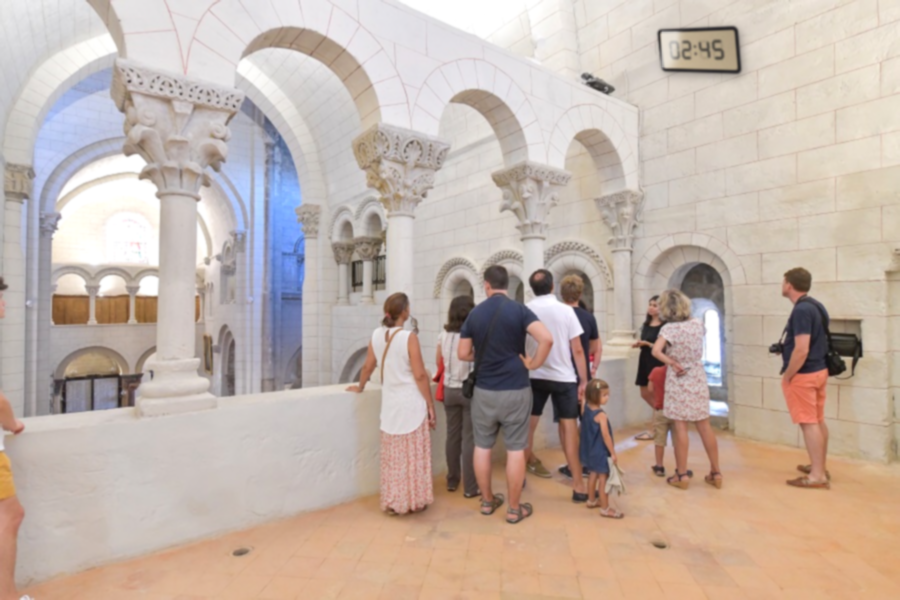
2:45
